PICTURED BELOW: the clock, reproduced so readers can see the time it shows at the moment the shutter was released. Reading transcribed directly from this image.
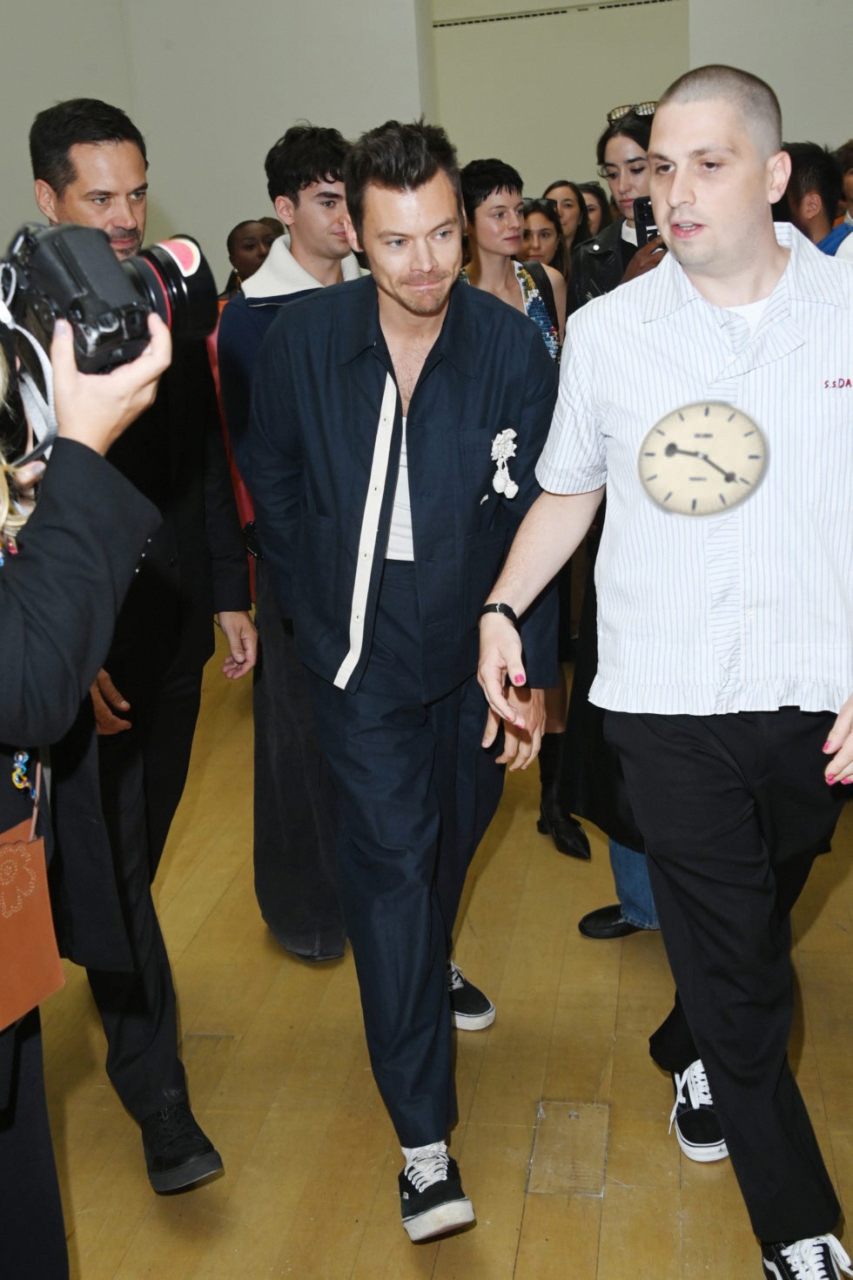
9:21
